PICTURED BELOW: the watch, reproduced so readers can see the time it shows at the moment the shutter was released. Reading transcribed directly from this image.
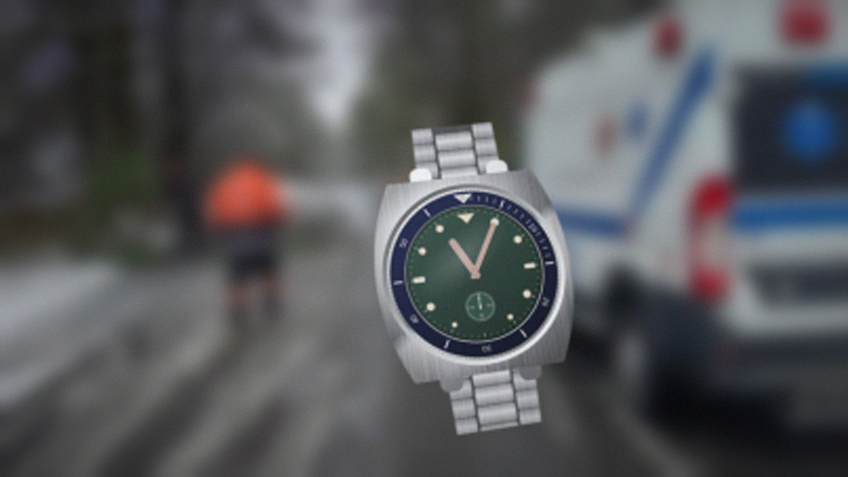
11:05
